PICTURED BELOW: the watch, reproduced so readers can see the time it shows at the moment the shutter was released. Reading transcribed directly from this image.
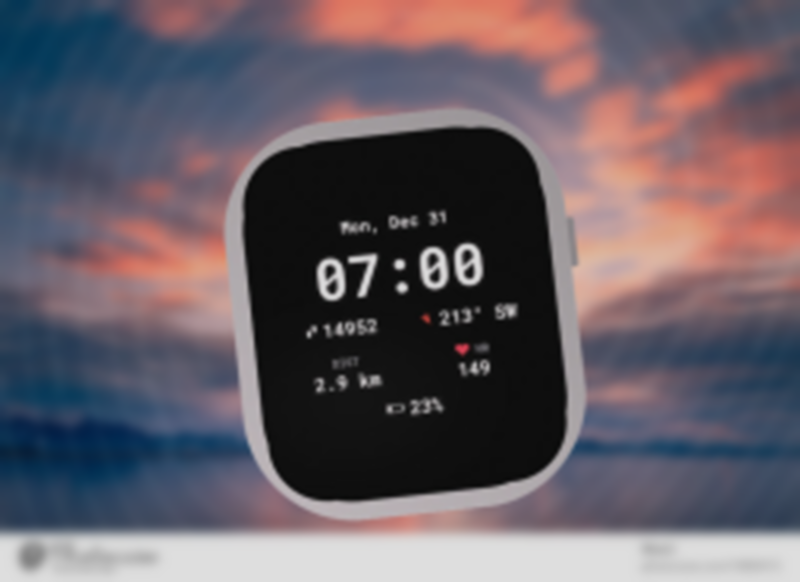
7:00
